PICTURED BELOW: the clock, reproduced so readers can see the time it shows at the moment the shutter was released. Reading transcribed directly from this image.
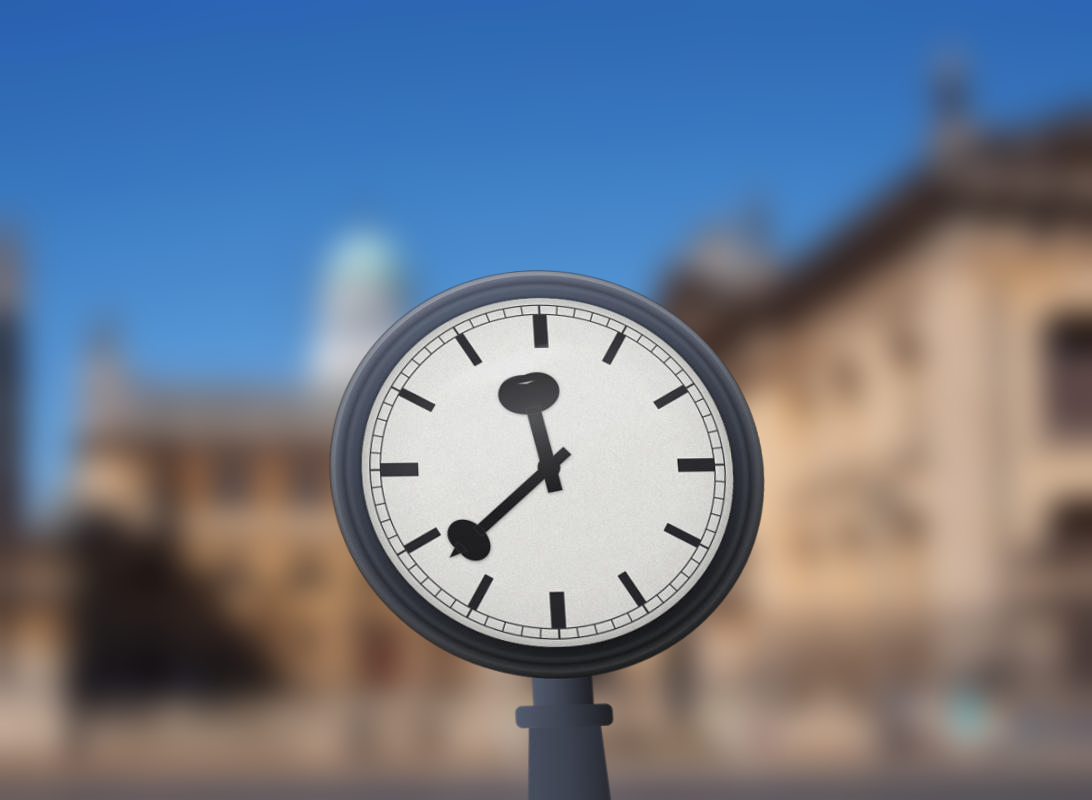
11:38
